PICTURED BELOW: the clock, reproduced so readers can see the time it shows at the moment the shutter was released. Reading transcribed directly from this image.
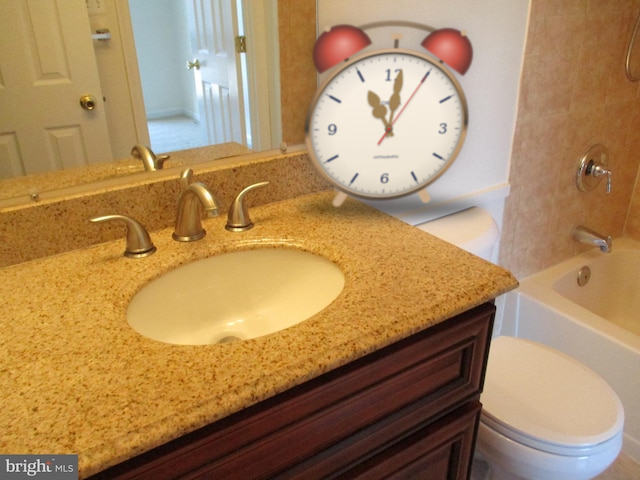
11:01:05
